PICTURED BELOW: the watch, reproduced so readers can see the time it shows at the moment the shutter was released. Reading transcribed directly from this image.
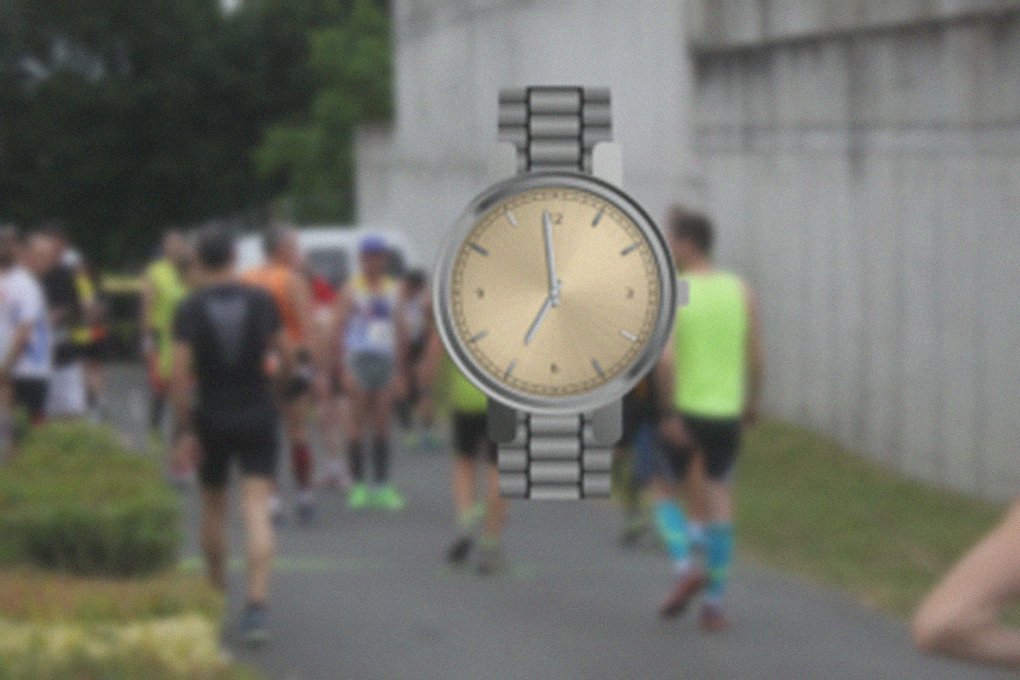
6:59
